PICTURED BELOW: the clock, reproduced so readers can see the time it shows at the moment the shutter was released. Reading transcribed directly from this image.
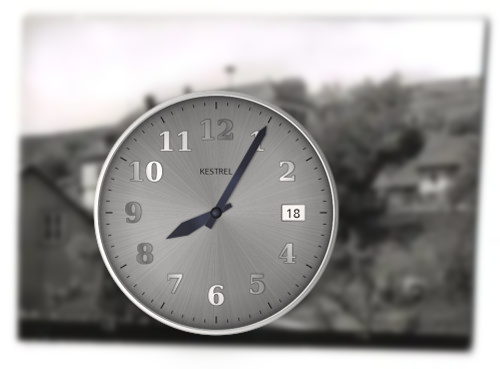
8:05
